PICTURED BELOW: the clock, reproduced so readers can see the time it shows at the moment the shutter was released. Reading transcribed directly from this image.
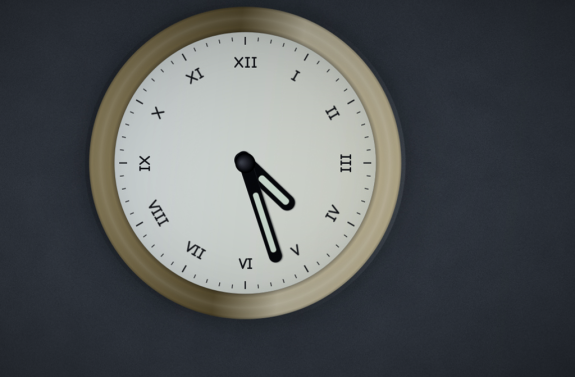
4:27
